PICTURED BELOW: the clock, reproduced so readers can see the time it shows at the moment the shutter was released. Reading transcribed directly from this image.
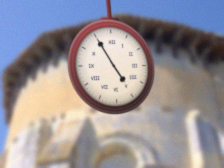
4:55
